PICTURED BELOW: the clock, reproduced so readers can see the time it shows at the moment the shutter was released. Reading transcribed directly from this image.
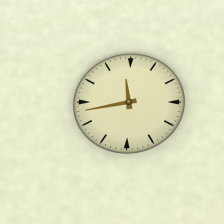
11:43
